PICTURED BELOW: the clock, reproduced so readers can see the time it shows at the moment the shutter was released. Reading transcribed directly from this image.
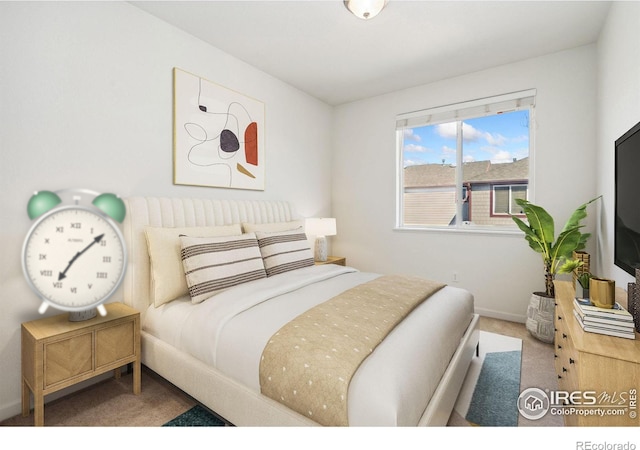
7:08
